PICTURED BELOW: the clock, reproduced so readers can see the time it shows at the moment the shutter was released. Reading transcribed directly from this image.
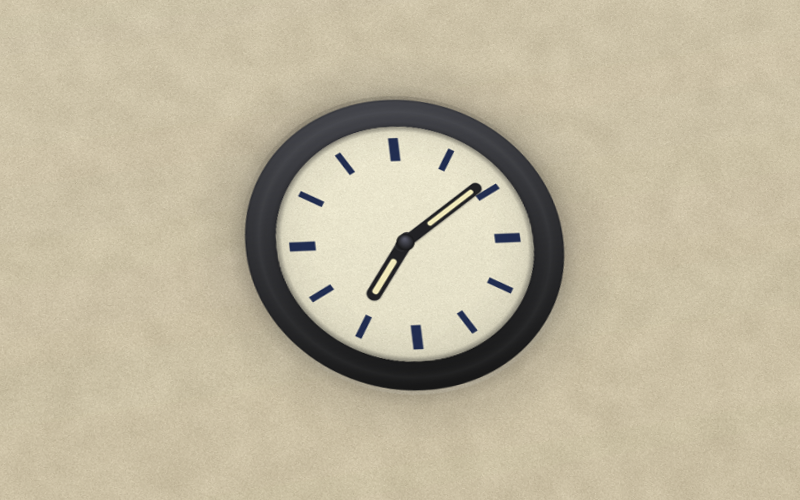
7:09
